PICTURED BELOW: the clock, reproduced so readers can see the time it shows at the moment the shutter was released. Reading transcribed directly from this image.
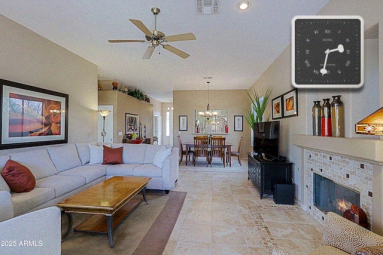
2:32
